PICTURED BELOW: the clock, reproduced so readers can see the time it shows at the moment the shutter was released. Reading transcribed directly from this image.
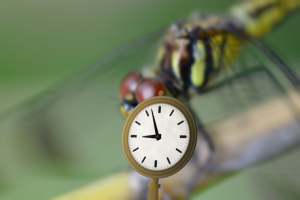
8:57
